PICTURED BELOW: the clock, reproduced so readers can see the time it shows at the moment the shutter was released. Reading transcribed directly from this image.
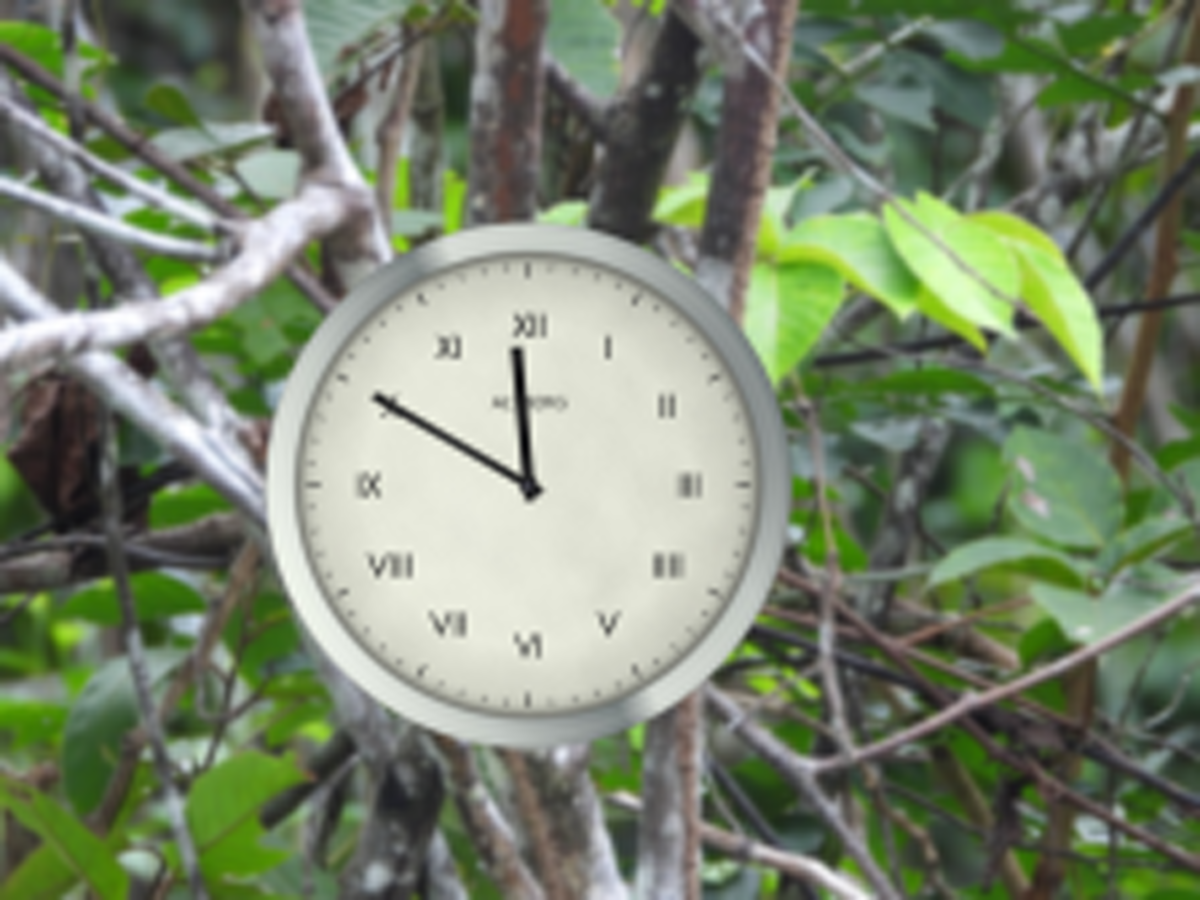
11:50
